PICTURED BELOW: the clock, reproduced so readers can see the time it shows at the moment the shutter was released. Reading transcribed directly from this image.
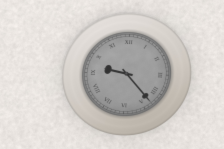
9:23
